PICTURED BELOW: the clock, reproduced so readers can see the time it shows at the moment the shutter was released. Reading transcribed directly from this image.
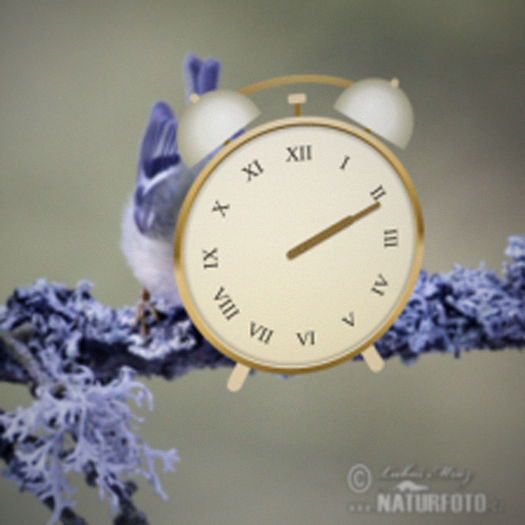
2:11
